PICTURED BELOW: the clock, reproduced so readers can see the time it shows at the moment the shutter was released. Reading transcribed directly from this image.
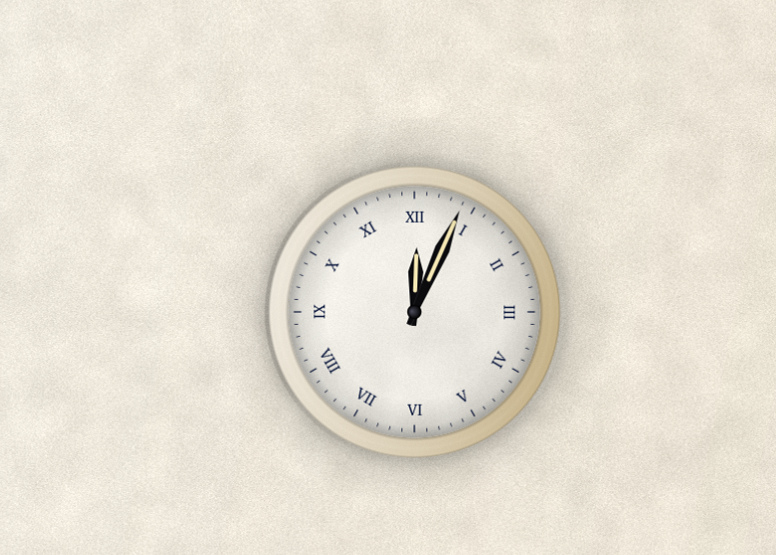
12:04
